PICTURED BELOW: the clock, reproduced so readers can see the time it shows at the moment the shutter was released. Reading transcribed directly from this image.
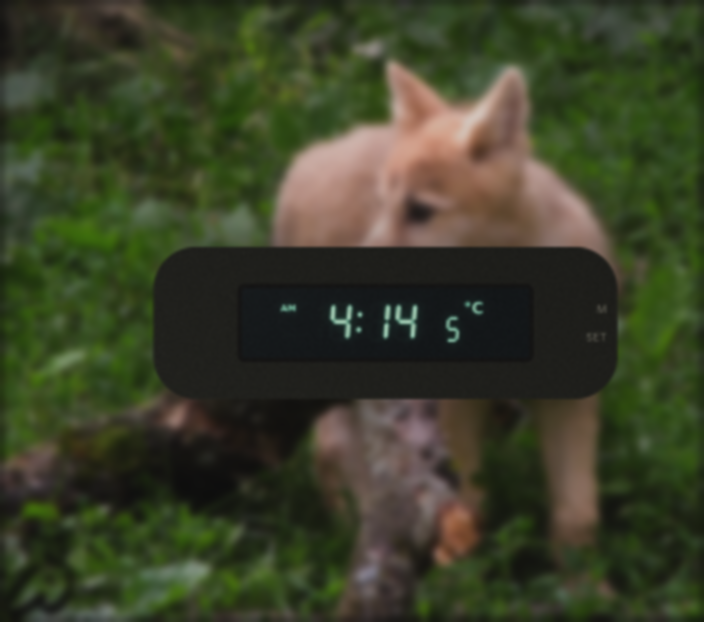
4:14
